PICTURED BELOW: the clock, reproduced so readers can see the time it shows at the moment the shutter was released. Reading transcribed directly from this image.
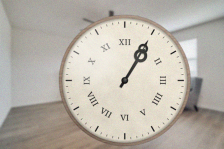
1:05
